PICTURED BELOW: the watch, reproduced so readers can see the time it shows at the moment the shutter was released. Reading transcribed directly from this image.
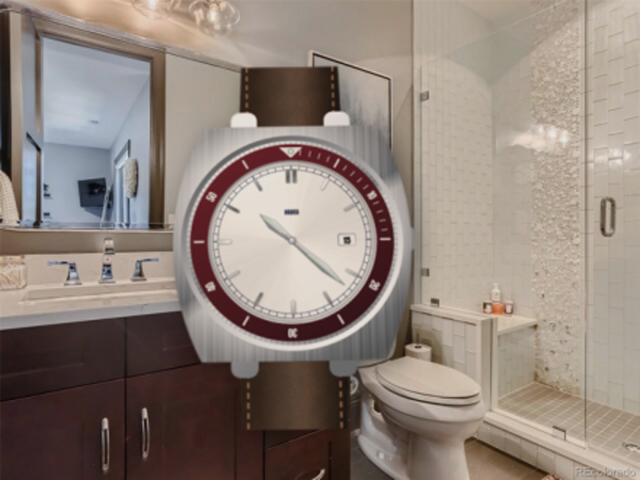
10:22
